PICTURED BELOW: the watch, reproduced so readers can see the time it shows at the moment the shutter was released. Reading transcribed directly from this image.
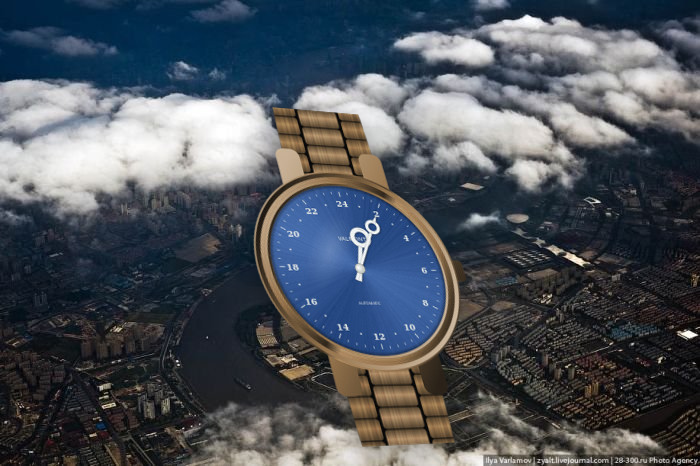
1:05
